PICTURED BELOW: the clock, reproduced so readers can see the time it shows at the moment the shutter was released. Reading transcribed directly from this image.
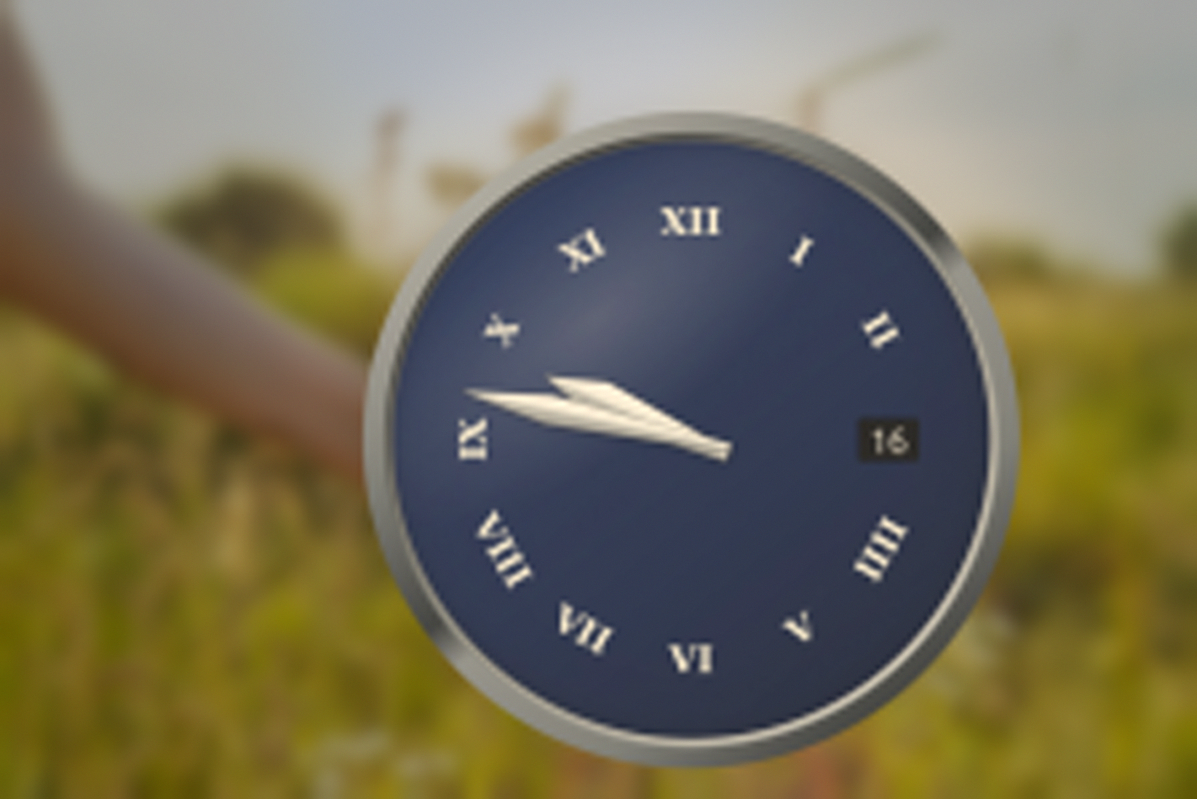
9:47
